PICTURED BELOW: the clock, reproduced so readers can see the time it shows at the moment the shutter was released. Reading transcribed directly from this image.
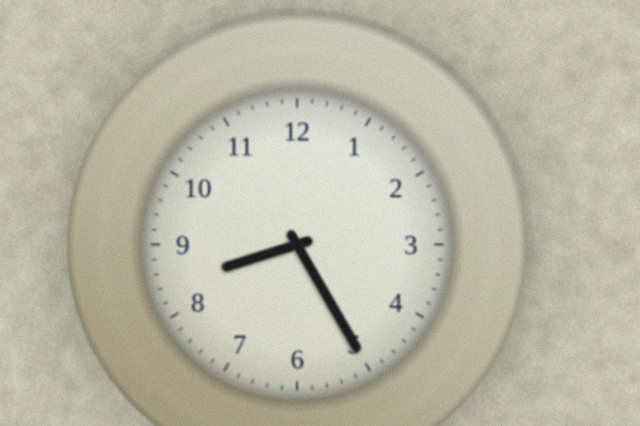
8:25
